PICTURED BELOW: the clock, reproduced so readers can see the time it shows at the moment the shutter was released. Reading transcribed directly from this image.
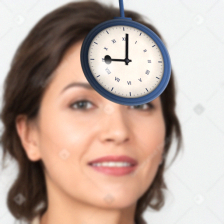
9:01
